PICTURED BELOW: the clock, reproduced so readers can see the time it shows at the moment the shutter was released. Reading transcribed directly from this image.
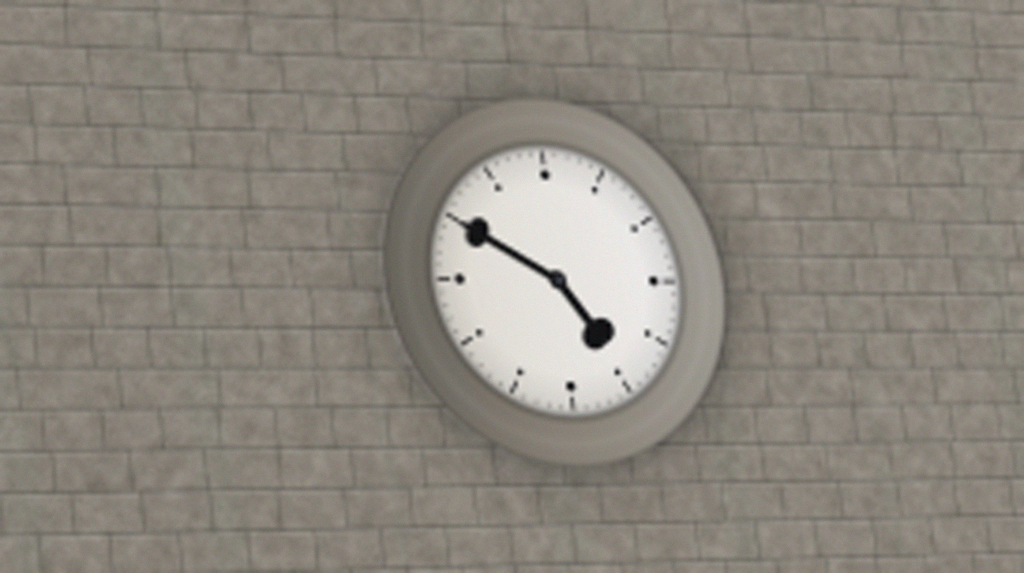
4:50
